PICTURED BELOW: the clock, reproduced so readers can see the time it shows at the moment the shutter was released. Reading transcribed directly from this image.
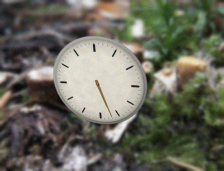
5:27
